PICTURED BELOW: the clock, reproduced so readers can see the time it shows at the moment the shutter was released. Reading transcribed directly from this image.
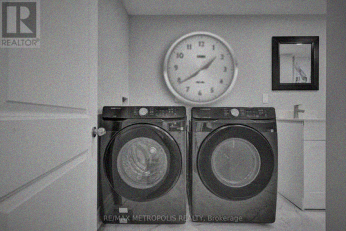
1:39
